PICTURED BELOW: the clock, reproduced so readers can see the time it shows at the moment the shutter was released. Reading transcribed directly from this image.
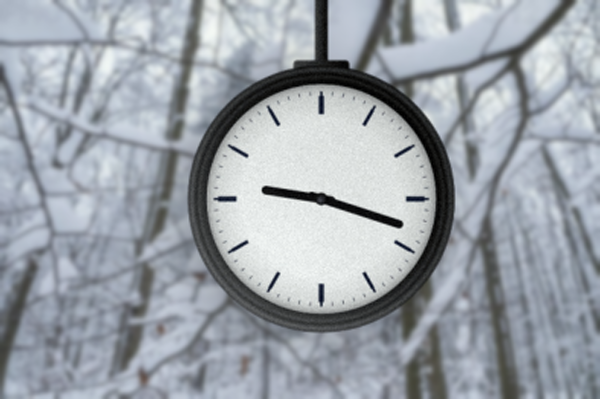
9:18
